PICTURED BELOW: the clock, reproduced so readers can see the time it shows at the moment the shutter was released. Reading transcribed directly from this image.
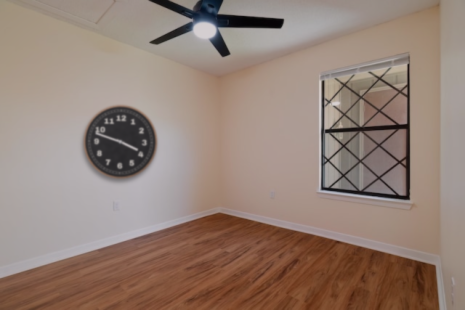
3:48
